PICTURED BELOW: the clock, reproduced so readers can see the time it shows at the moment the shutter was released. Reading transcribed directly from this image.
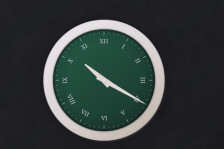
10:20
